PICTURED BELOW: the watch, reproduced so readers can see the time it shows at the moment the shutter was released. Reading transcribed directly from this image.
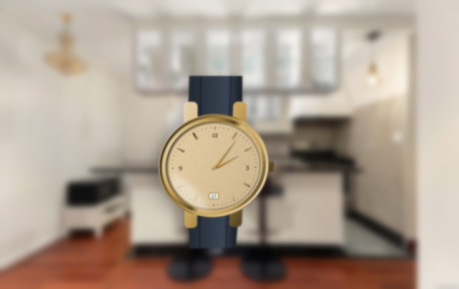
2:06
